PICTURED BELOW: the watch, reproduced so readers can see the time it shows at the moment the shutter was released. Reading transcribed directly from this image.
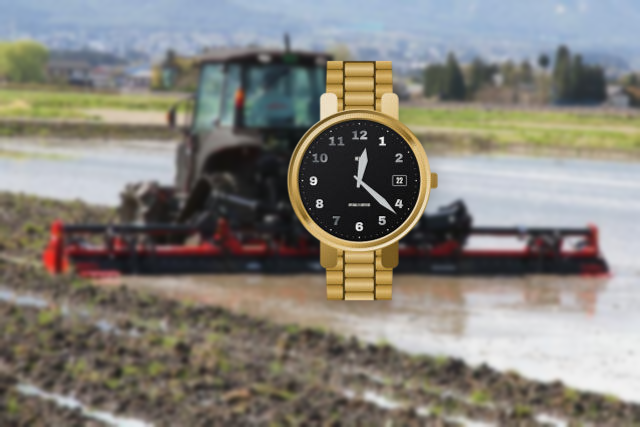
12:22
